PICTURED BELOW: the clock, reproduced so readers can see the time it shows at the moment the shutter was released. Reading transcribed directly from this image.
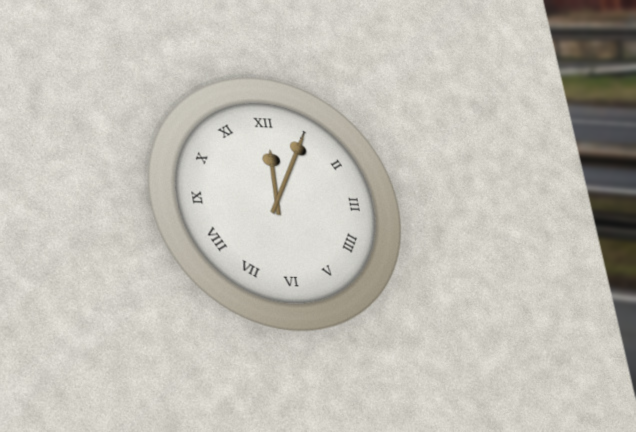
12:05
